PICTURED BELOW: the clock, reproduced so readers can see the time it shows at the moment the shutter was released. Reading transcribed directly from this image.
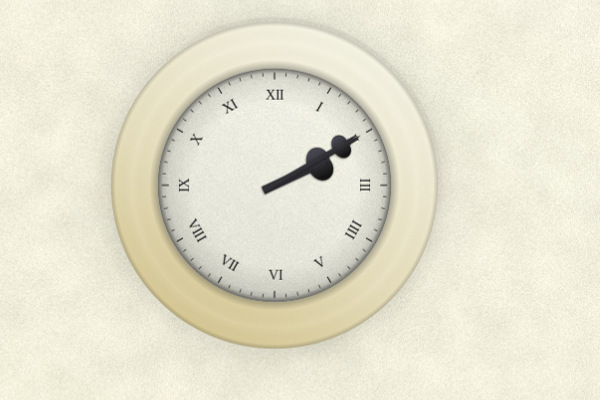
2:10
